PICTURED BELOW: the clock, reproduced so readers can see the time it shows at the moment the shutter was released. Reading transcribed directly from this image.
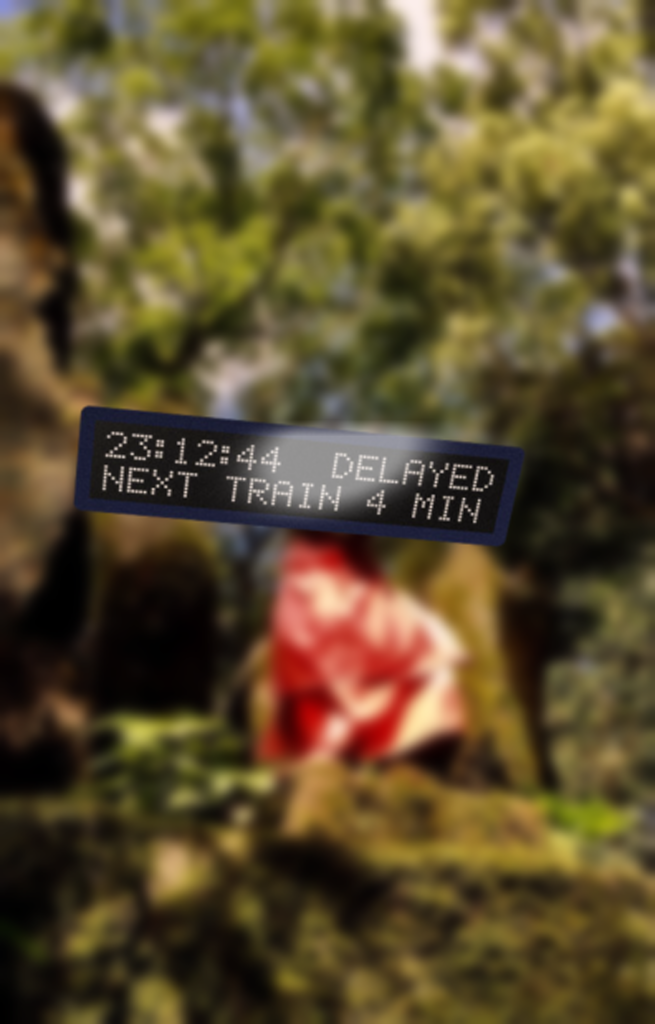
23:12:44
